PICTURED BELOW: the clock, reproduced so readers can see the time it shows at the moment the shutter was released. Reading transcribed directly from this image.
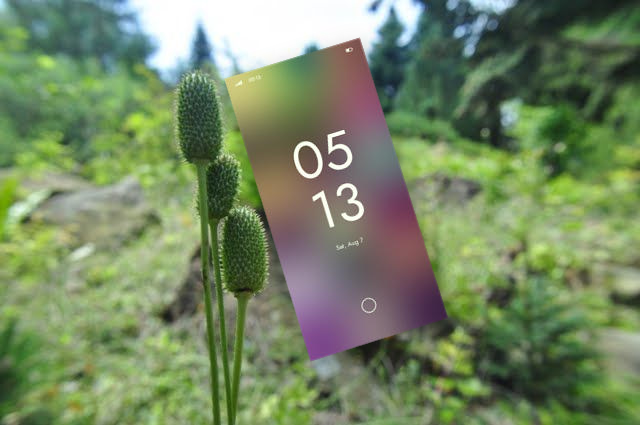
5:13
